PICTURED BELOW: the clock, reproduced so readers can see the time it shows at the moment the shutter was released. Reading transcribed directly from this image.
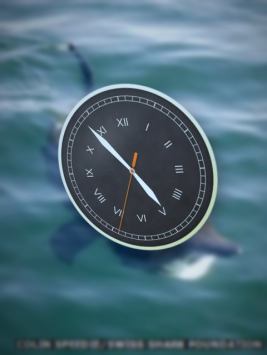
4:53:34
